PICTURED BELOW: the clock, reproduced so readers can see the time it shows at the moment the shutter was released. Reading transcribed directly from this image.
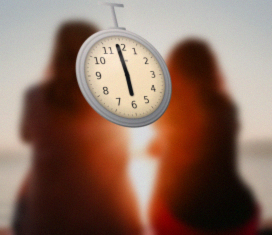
5:59
